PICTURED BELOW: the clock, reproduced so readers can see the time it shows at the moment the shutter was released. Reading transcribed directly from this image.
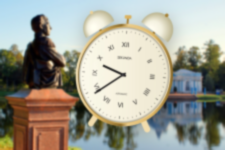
9:39
